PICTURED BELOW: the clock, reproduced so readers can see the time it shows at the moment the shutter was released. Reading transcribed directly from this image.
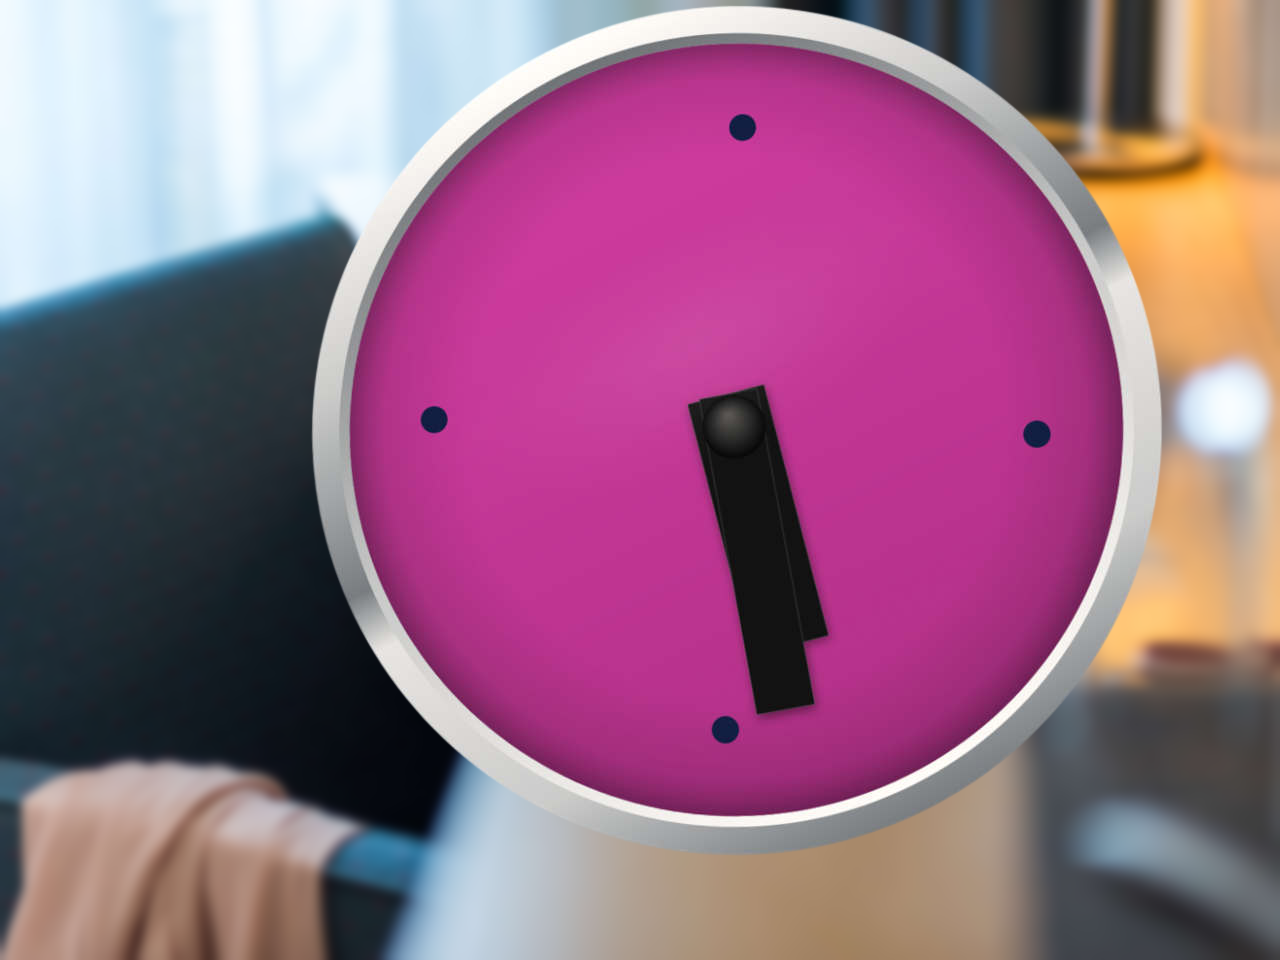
5:28
